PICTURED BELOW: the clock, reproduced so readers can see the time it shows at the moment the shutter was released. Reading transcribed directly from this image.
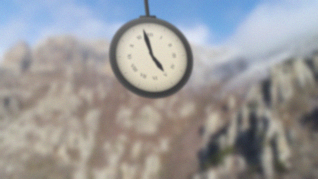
4:58
